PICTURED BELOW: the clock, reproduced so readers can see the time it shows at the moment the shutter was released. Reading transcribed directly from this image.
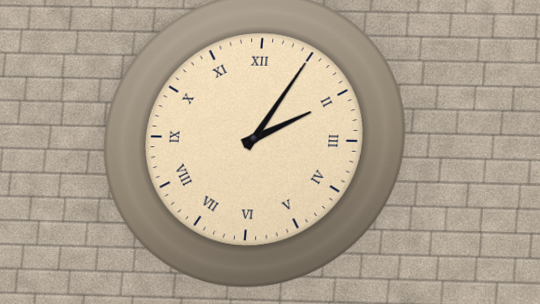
2:05
